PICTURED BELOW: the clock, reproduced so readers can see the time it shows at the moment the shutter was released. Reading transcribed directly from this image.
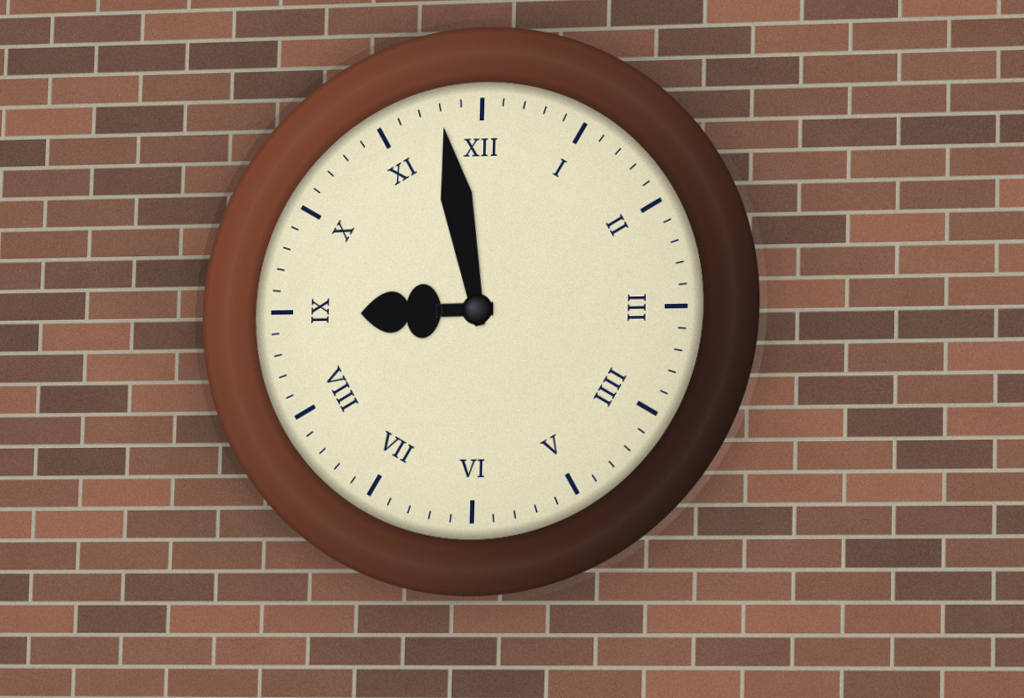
8:58
